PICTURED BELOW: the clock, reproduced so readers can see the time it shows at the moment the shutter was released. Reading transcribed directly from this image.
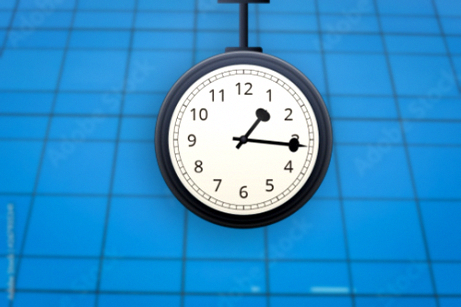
1:16
